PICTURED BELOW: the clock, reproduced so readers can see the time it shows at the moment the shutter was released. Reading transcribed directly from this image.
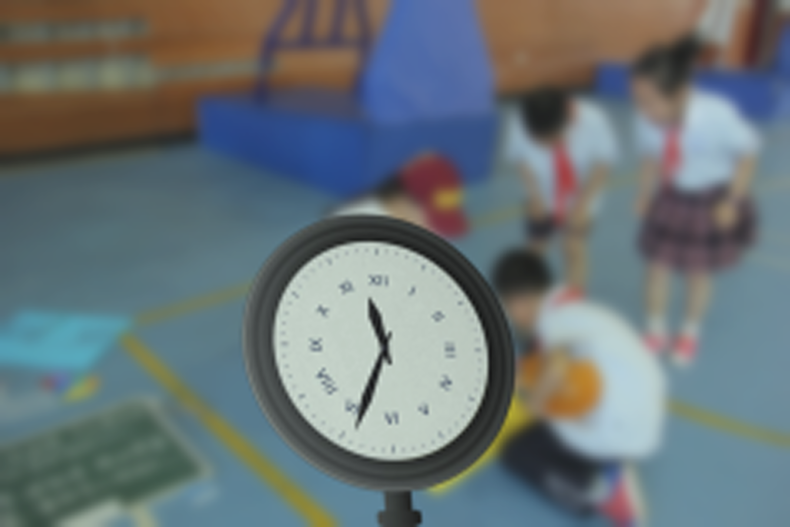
11:34
